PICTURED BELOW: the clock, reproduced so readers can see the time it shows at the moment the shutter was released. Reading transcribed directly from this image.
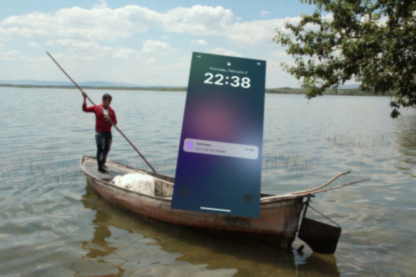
22:38
